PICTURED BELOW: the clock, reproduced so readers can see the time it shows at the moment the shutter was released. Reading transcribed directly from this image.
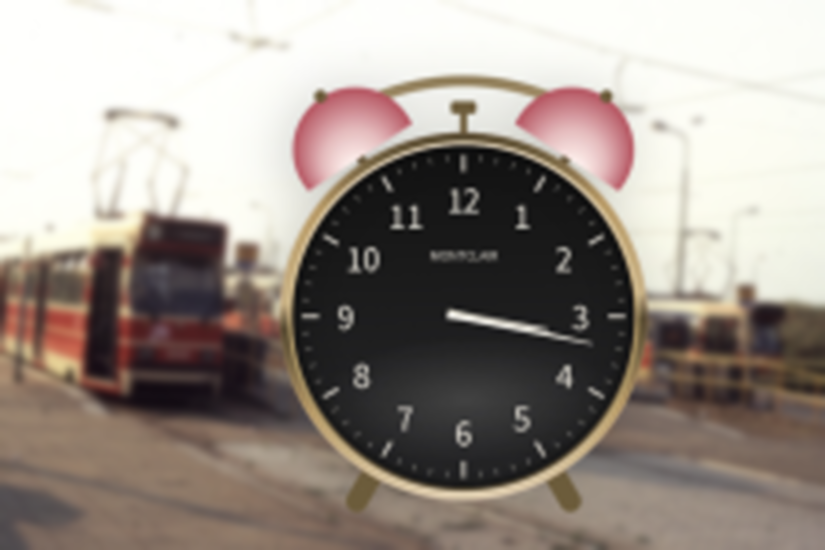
3:17
